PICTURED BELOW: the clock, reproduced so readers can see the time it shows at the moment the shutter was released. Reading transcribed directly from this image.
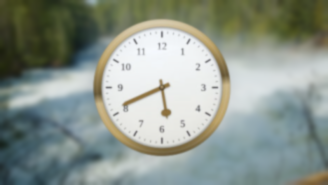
5:41
